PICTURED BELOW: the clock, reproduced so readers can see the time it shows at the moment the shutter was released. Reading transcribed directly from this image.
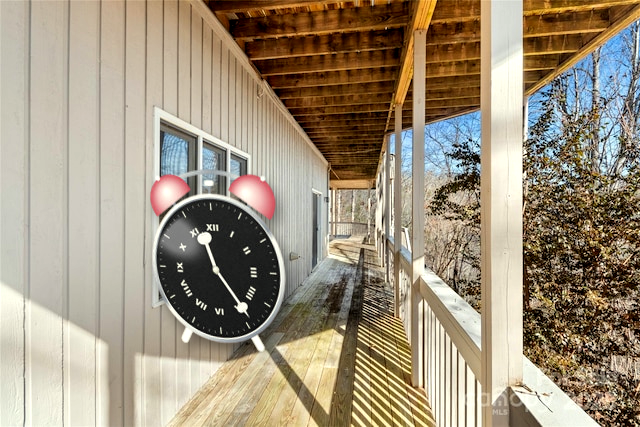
11:24
